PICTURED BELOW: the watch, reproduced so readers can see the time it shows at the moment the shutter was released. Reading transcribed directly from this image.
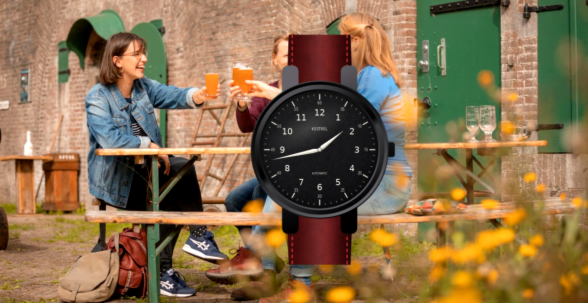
1:43
